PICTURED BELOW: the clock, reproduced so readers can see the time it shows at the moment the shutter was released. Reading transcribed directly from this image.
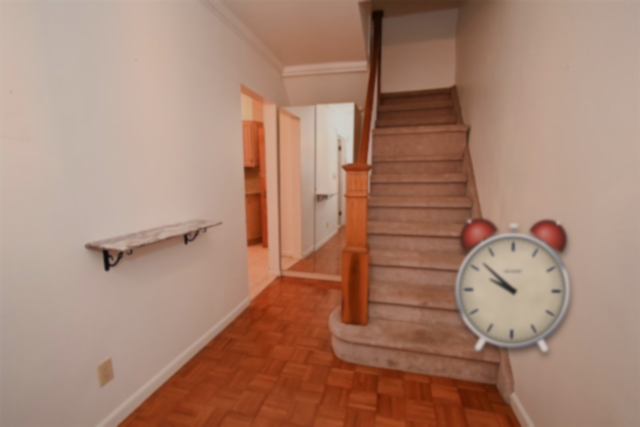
9:52
